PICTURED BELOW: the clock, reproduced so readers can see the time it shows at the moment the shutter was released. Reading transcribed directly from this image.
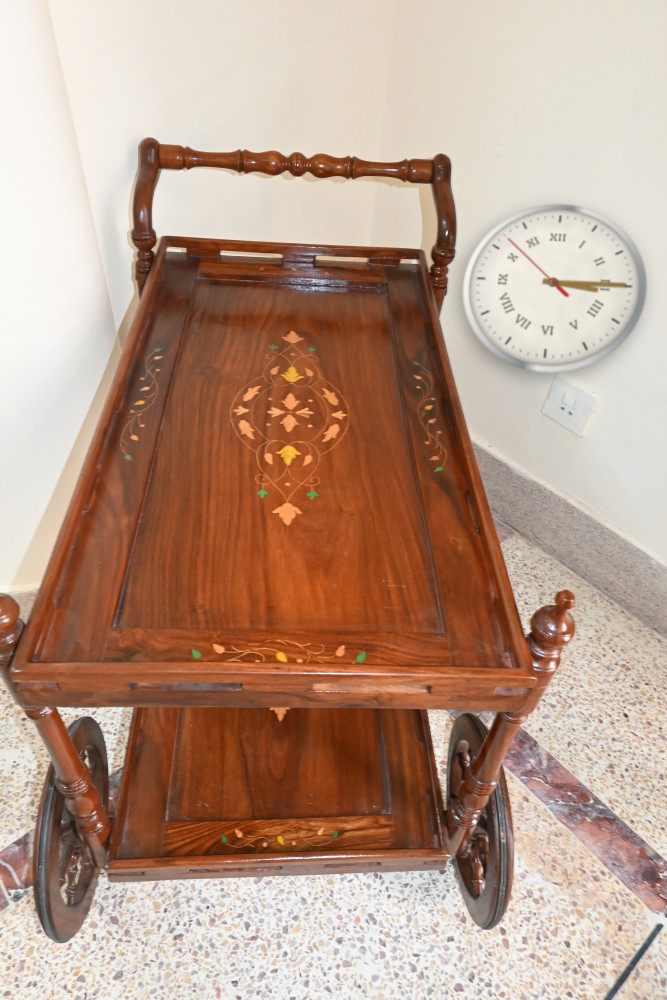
3:14:52
